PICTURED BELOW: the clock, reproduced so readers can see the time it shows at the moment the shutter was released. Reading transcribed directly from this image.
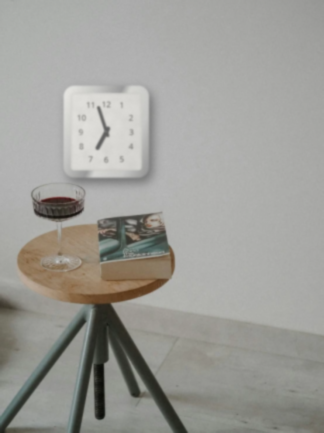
6:57
